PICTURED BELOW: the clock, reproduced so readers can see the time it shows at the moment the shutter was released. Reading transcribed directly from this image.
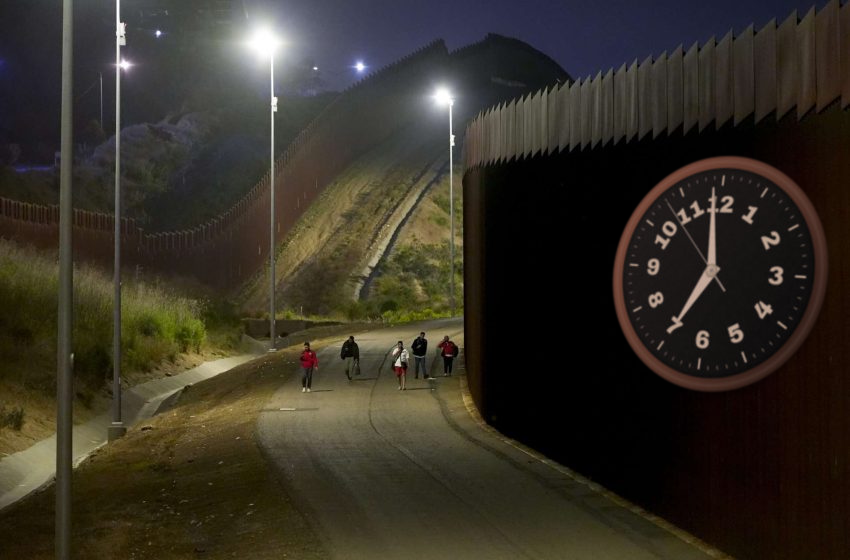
6:58:53
